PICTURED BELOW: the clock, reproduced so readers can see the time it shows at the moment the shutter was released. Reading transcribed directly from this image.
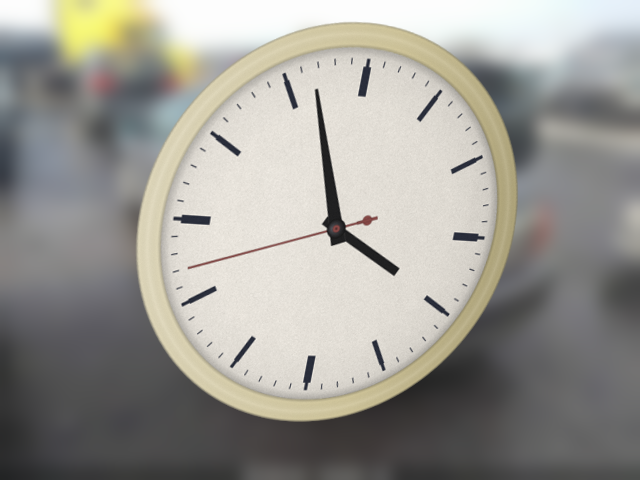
3:56:42
